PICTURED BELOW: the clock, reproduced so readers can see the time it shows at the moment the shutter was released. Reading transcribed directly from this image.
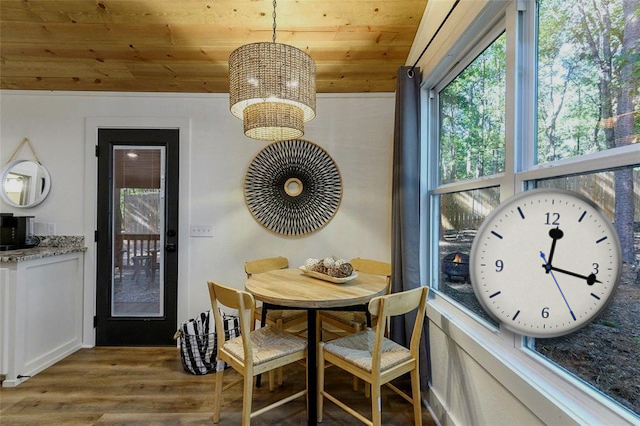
12:17:25
